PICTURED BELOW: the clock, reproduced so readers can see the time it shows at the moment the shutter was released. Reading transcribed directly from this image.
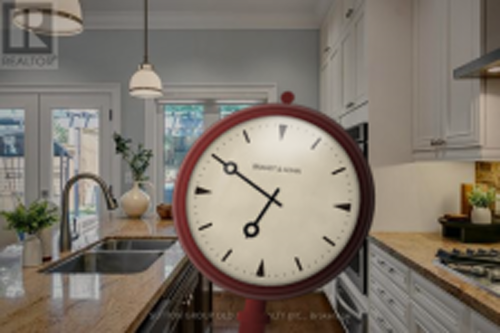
6:50
